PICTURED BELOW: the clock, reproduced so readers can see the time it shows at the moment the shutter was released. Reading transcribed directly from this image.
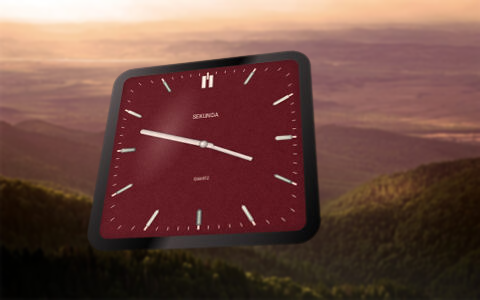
3:48
